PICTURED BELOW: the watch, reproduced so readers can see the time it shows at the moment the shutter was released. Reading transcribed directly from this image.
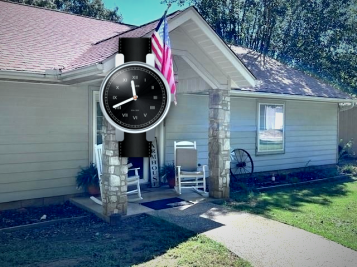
11:41
